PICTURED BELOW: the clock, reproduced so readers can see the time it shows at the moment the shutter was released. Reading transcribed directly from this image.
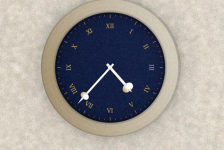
4:37
